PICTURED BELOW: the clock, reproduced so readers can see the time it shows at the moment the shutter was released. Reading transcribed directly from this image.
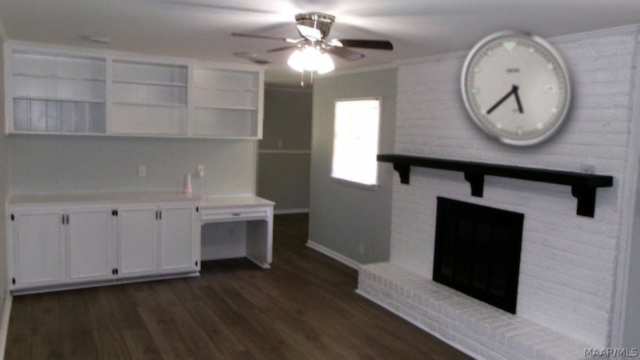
5:39
